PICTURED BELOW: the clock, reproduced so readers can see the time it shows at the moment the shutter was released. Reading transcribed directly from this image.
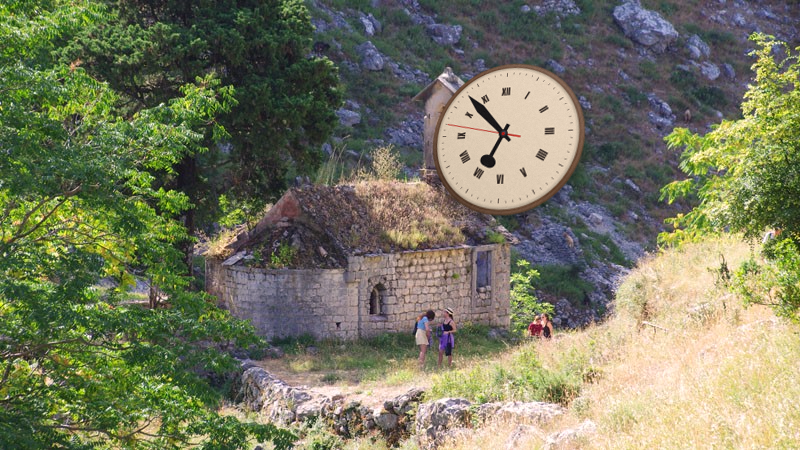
6:52:47
